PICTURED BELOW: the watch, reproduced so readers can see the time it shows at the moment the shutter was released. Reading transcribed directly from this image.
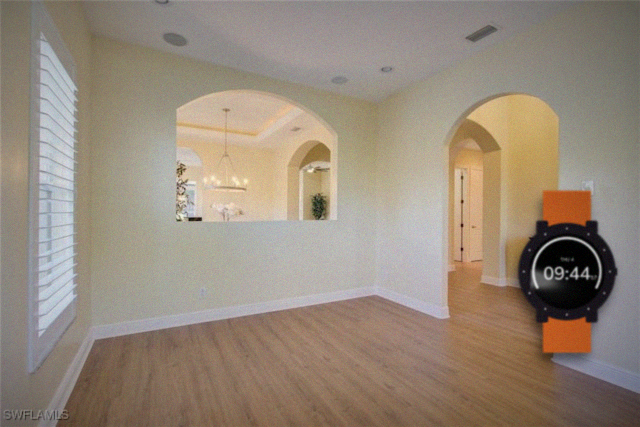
9:44
